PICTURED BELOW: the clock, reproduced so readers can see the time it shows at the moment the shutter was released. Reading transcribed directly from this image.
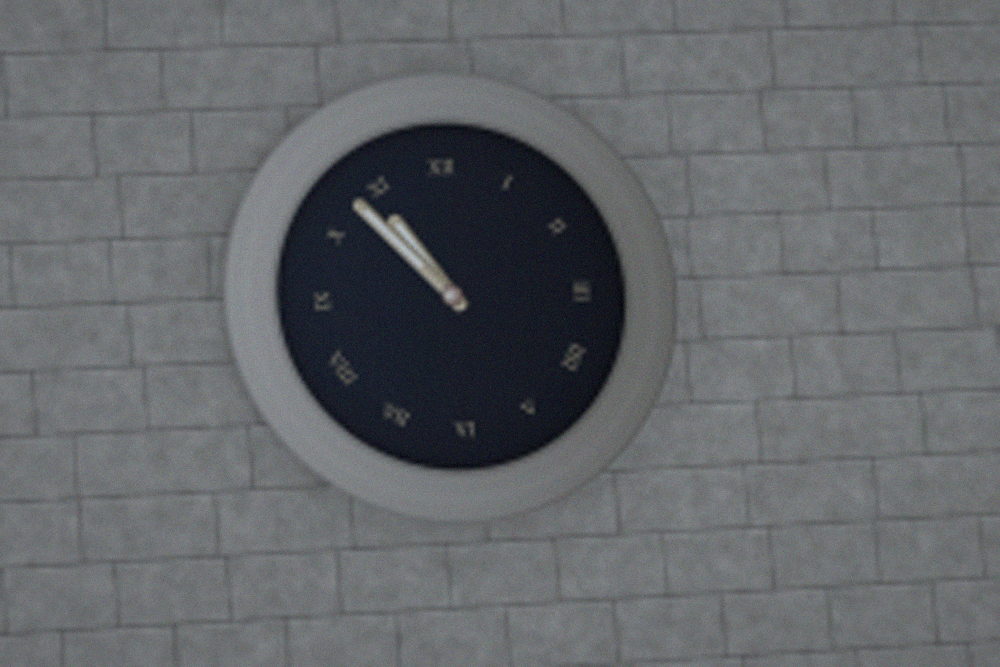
10:53
